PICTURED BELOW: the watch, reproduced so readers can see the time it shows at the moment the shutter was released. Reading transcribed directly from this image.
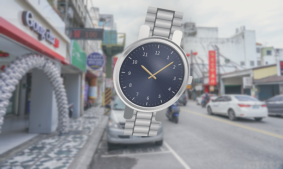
10:08
